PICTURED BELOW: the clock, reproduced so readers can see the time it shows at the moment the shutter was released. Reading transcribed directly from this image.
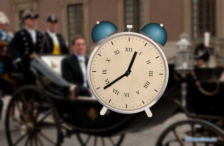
12:39
